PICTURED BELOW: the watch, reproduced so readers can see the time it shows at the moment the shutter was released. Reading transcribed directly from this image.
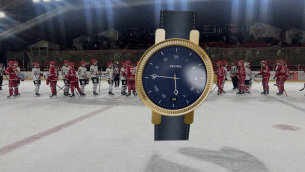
5:46
